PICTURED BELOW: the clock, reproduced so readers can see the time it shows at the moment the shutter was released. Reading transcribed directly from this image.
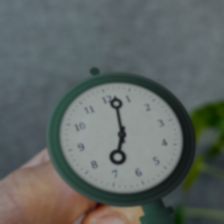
7:02
